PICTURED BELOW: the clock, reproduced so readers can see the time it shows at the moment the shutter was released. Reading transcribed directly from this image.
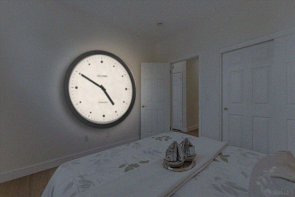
4:50
